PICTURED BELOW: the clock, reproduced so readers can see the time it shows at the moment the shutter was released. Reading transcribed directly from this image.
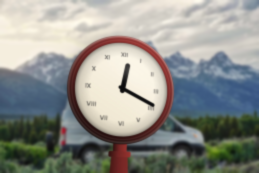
12:19
